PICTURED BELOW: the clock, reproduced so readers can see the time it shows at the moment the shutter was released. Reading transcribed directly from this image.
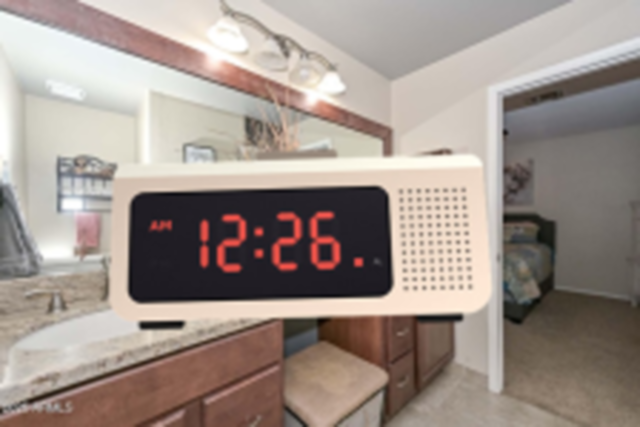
12:26
